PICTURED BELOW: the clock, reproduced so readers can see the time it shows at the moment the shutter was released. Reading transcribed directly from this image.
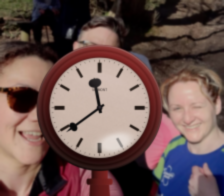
11:39
